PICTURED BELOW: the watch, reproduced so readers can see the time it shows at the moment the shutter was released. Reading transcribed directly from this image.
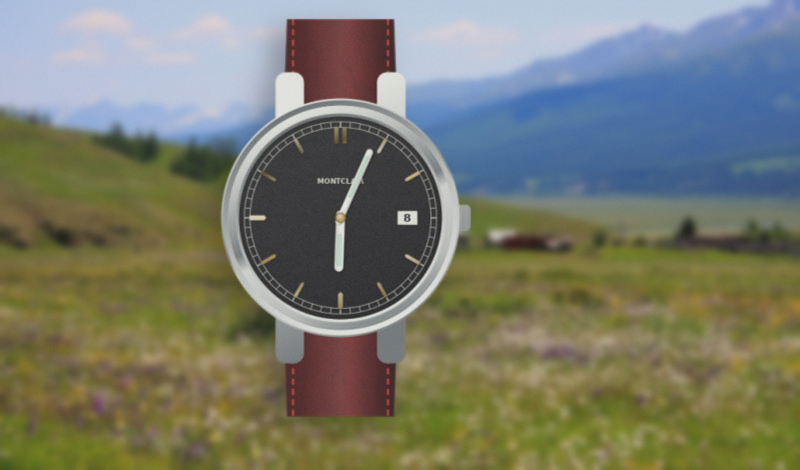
6:04
